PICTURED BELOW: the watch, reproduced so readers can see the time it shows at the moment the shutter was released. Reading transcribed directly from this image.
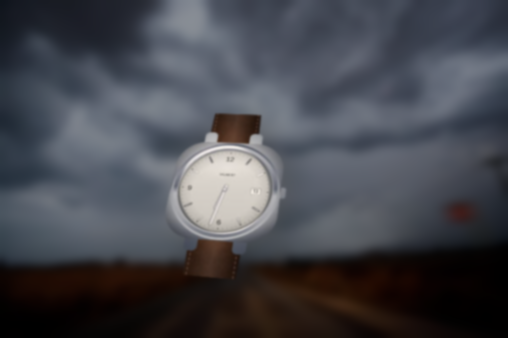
6:32
